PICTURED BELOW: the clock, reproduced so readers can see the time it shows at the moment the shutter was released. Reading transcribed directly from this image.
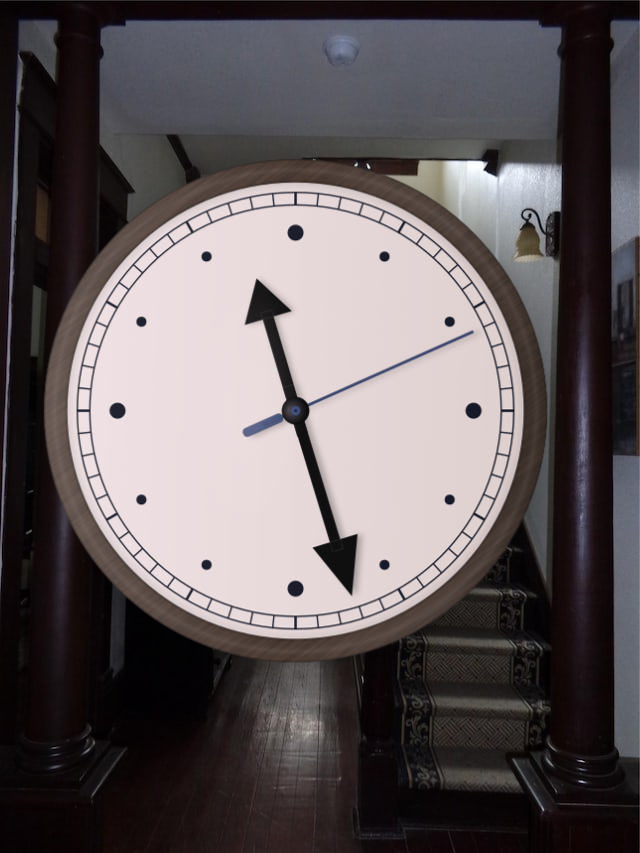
11:27:11
